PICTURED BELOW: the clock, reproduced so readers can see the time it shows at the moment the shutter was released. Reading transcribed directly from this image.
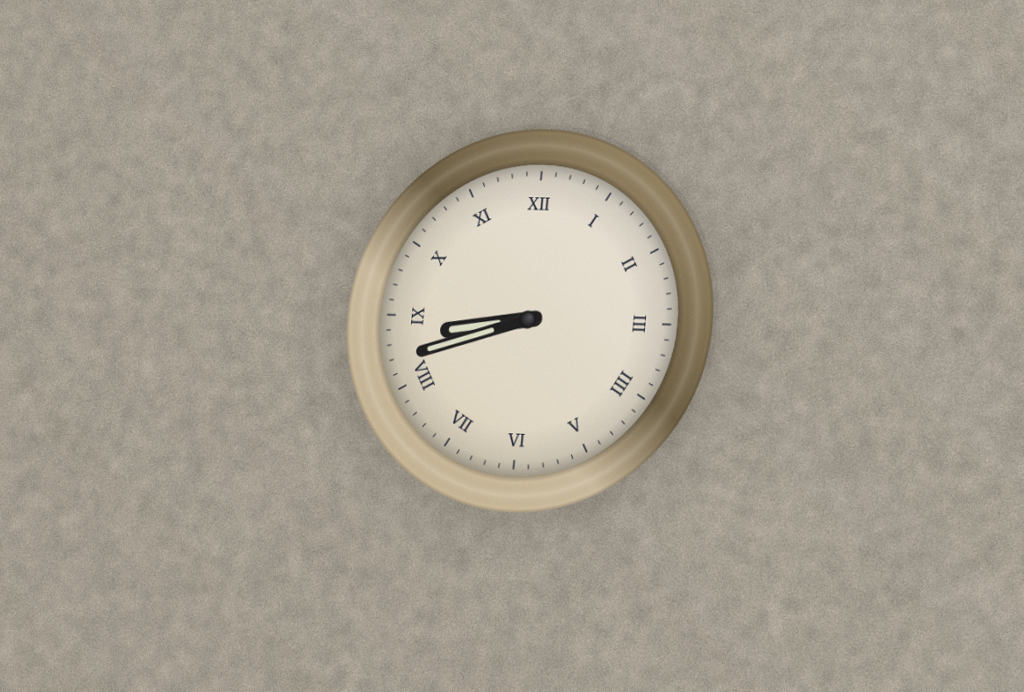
8:42
